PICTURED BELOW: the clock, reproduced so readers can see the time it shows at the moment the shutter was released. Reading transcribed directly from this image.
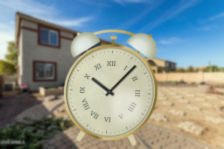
10:07
